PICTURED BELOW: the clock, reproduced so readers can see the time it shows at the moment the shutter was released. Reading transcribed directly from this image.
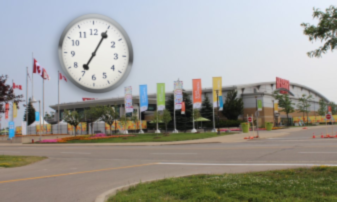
7:05
